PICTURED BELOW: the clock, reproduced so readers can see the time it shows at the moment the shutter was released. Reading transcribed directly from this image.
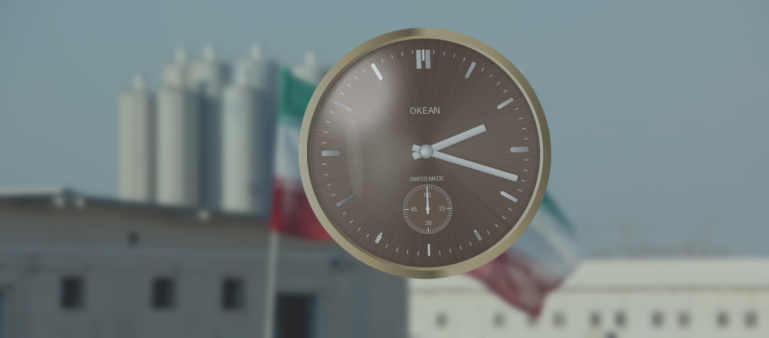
2:18
